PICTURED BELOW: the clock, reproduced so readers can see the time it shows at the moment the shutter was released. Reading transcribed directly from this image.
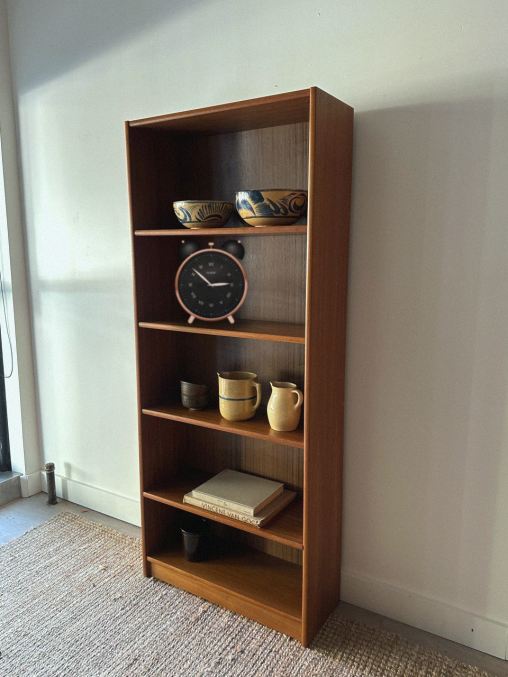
2:52
